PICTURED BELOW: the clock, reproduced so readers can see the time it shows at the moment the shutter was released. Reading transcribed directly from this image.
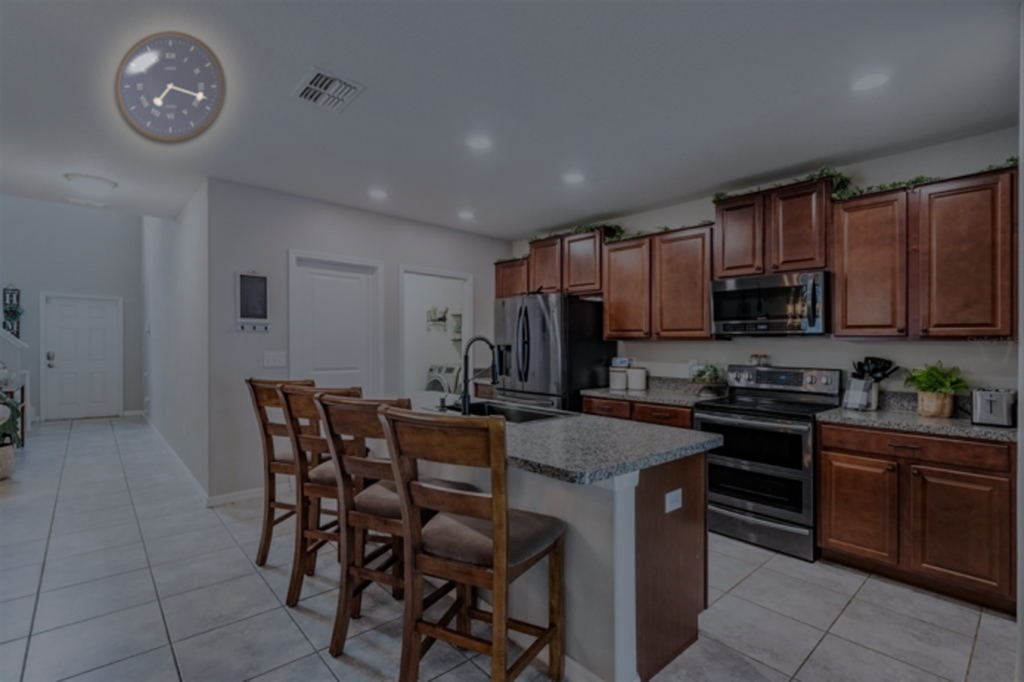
7:18
